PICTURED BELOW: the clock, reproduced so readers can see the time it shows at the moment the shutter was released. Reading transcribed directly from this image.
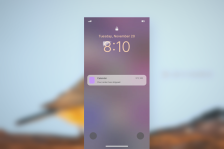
8:10
